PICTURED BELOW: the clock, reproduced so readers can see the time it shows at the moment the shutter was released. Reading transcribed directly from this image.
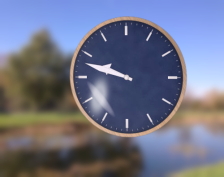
9:48
